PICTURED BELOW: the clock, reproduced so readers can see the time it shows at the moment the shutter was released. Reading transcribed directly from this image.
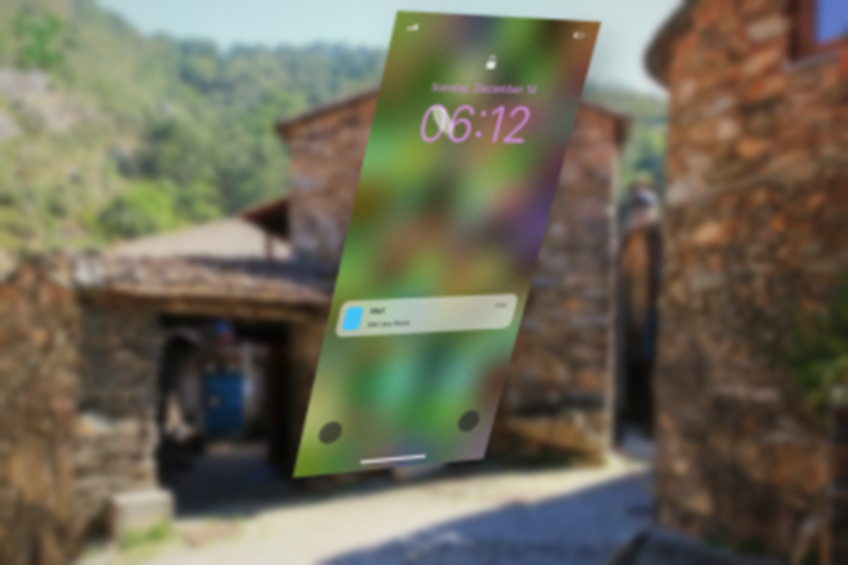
6:12
